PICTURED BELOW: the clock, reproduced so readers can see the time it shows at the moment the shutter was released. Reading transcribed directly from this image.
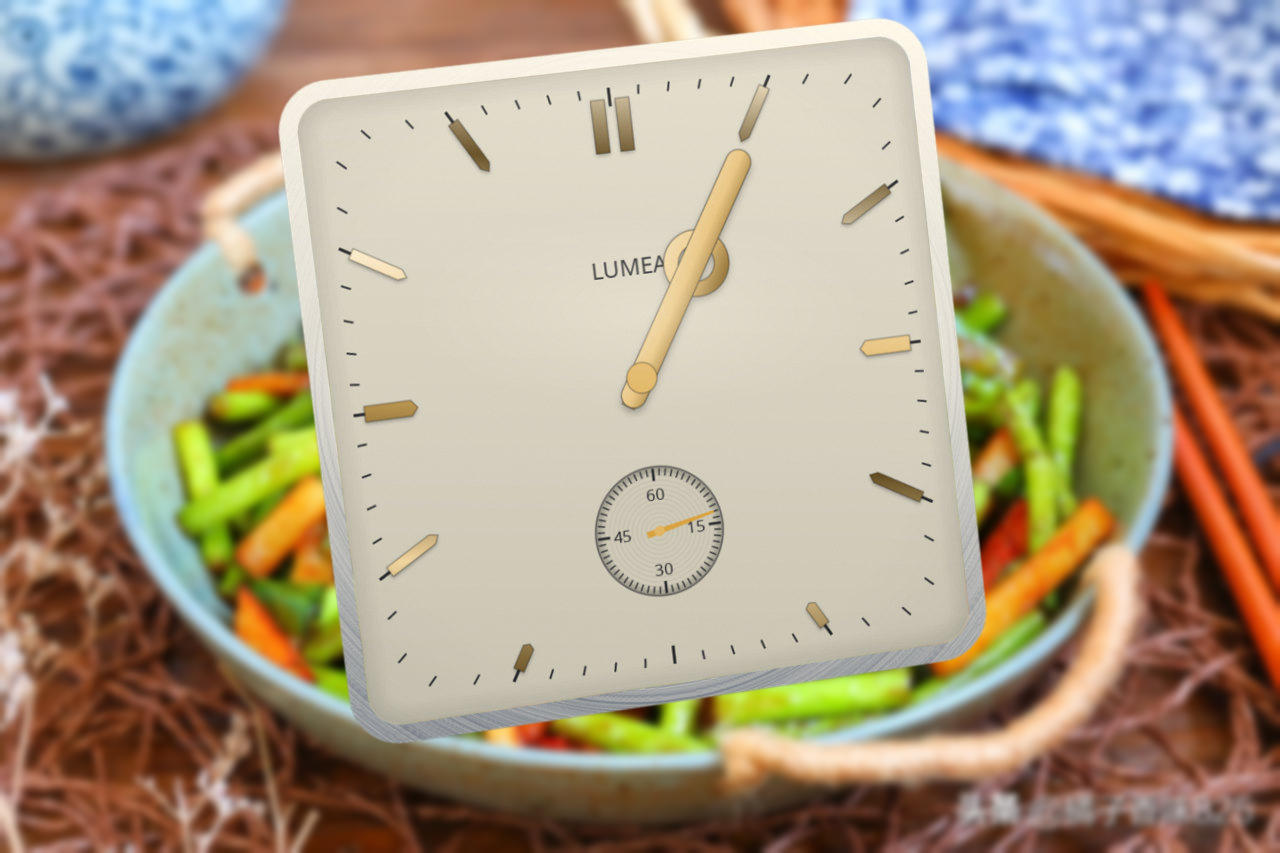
1:05:13
